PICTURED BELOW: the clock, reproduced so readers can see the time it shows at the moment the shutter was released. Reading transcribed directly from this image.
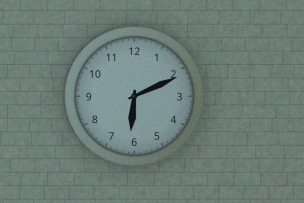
6:11
